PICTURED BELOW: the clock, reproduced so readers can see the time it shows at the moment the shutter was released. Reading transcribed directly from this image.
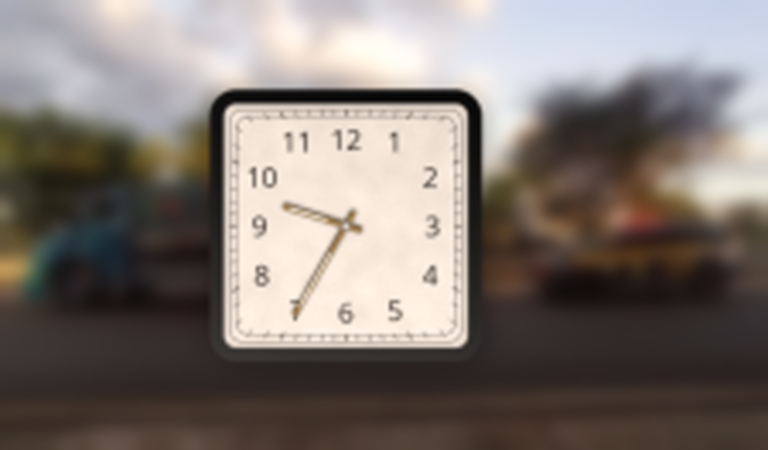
9:35
